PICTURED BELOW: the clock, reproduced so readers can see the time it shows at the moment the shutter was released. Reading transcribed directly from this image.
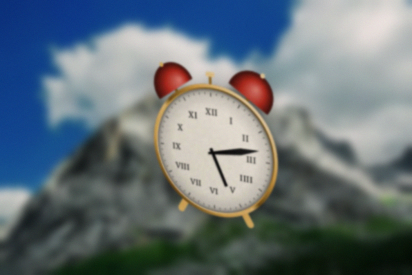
5:13
